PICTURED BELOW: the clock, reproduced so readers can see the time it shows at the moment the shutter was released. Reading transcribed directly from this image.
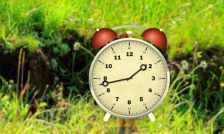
1:43
